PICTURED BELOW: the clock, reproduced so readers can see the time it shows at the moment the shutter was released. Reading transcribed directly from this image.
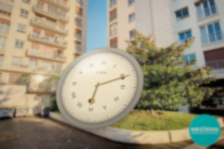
6:11
